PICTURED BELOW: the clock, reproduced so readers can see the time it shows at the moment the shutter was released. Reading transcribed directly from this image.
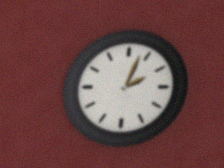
2:03
